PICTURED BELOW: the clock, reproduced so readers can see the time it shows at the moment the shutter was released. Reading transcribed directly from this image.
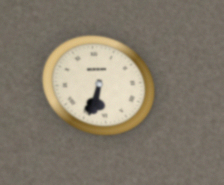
6:34
